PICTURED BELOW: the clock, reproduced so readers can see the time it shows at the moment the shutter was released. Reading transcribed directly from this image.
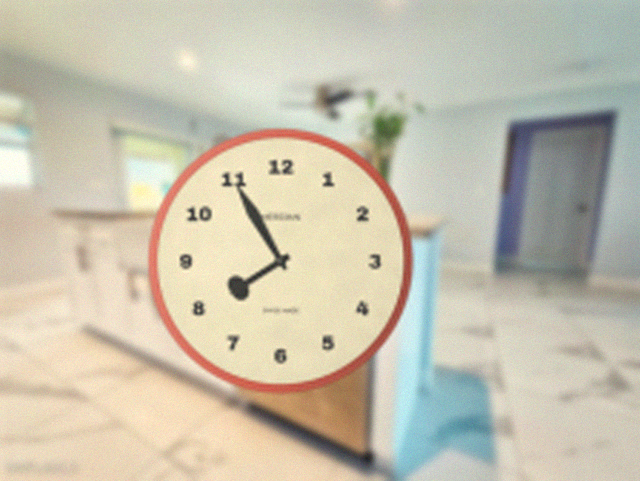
7:55
